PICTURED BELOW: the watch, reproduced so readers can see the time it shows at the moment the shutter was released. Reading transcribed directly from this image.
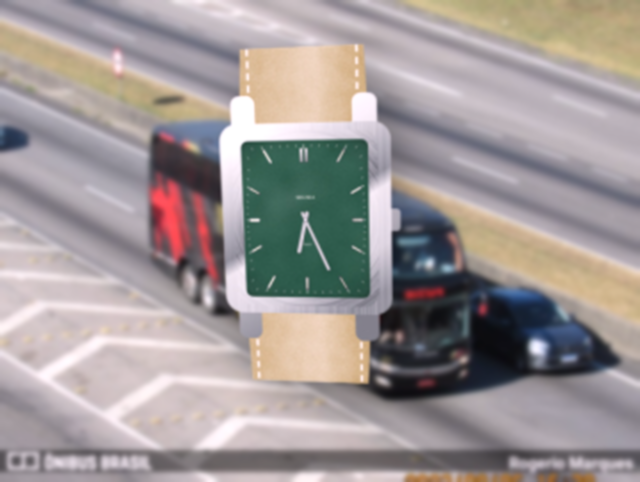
6:26
